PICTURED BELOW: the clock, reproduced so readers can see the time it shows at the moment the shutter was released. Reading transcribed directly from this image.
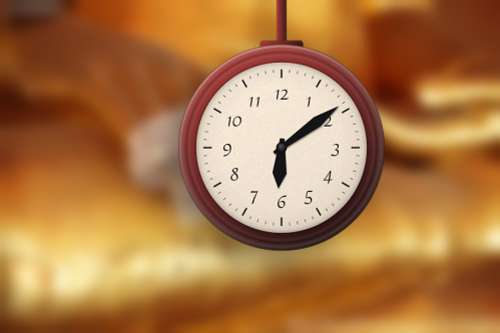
6:09
